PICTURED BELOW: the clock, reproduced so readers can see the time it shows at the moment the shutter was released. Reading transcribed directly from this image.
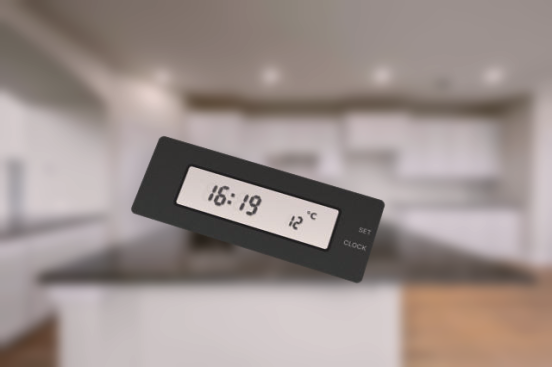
16:19
